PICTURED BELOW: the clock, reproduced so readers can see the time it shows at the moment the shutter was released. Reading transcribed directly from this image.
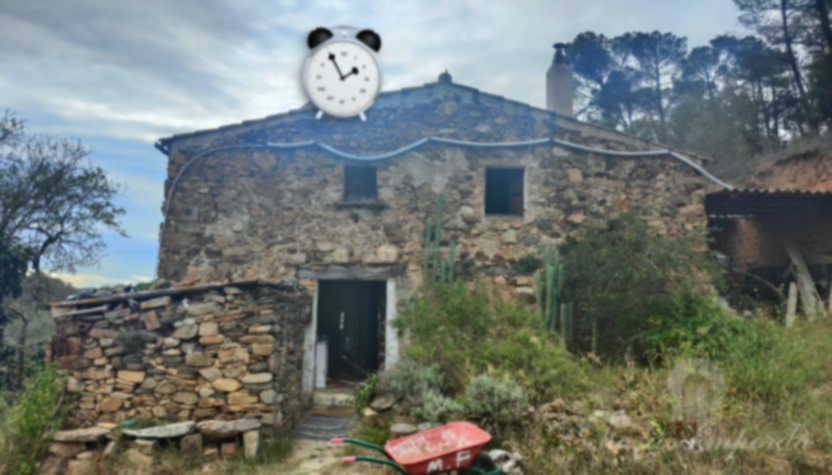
1:55
